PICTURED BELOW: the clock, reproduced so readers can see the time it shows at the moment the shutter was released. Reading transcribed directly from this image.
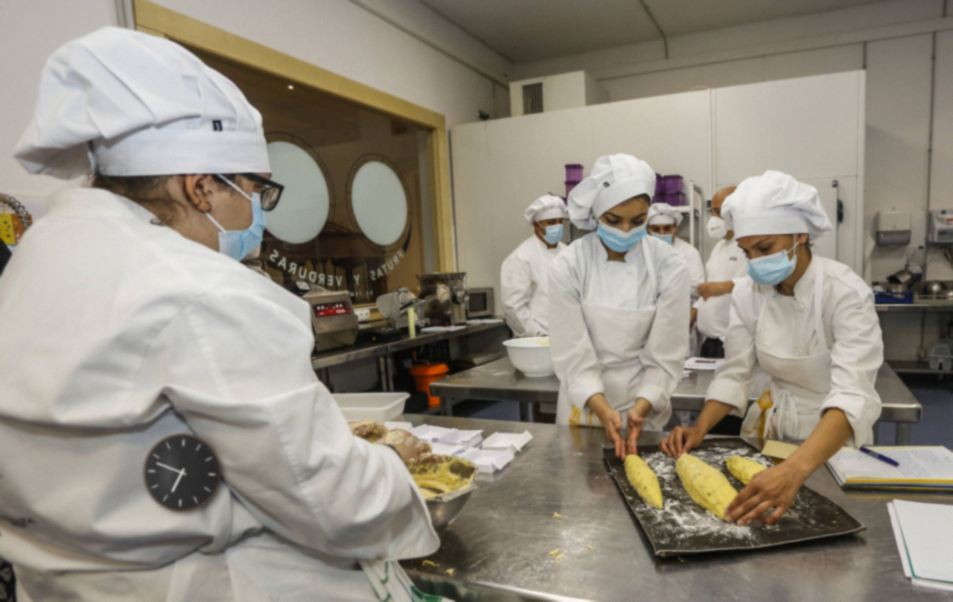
6:48
